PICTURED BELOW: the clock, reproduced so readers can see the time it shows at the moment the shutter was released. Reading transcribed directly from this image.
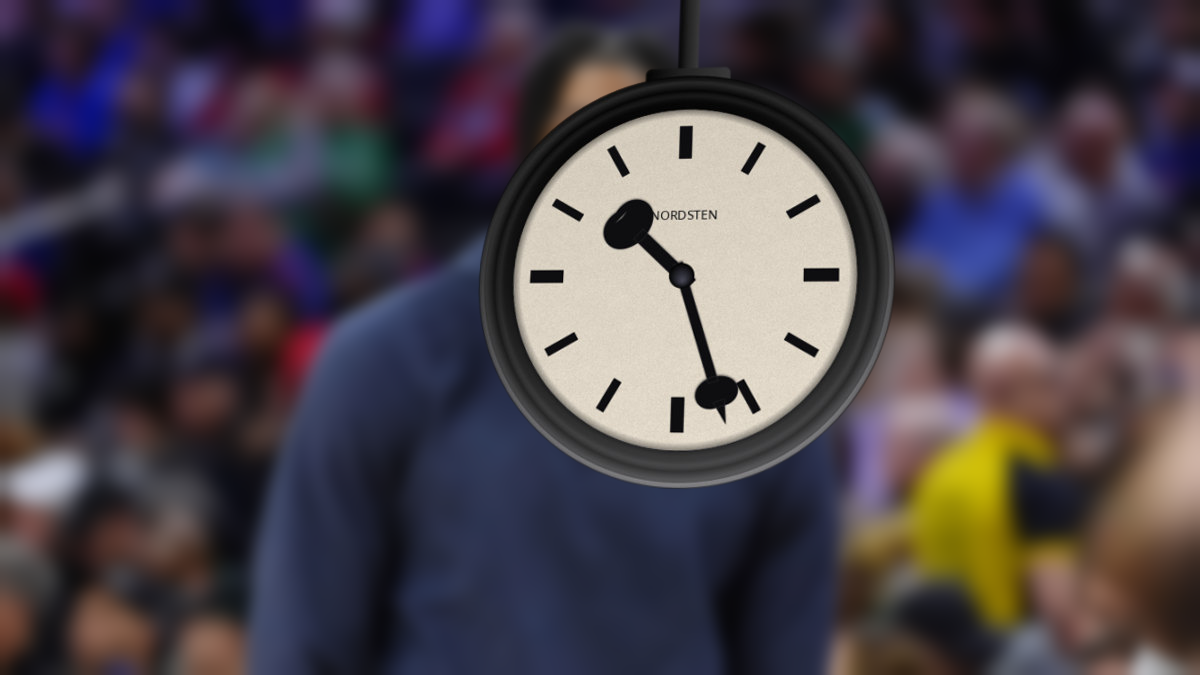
10:27
